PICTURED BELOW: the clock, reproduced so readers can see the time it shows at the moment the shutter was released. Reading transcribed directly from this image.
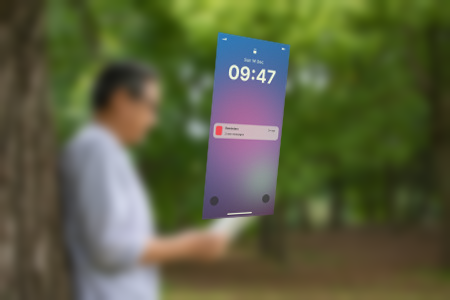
9:47
